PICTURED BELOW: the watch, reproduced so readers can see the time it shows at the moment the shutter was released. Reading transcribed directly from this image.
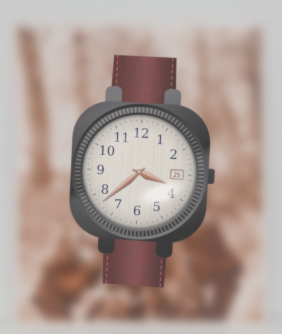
3:38
